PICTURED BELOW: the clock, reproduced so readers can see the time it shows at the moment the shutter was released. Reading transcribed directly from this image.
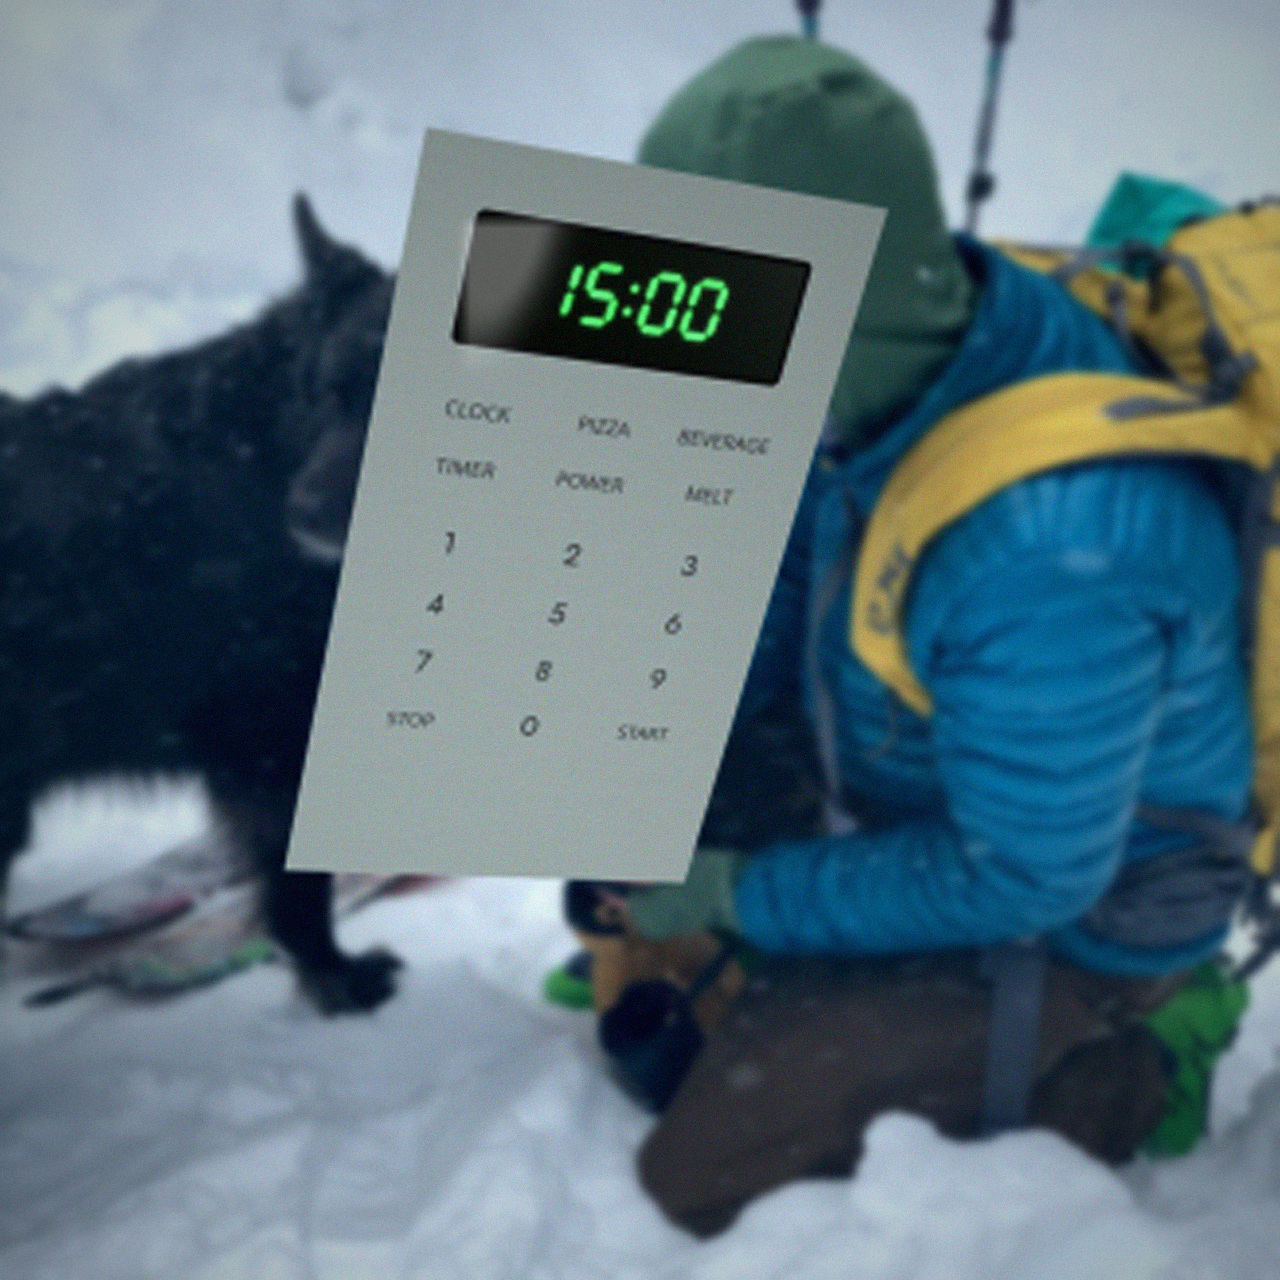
15:00
